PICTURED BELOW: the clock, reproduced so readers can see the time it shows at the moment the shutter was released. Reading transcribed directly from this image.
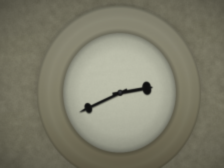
2:41
